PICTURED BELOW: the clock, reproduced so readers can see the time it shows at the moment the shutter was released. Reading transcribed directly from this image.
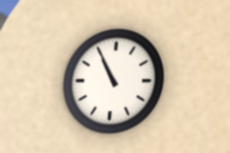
10:55
